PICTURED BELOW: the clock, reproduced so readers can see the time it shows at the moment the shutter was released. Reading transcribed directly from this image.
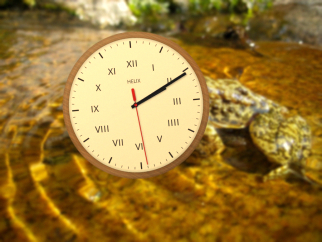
2:10:29
